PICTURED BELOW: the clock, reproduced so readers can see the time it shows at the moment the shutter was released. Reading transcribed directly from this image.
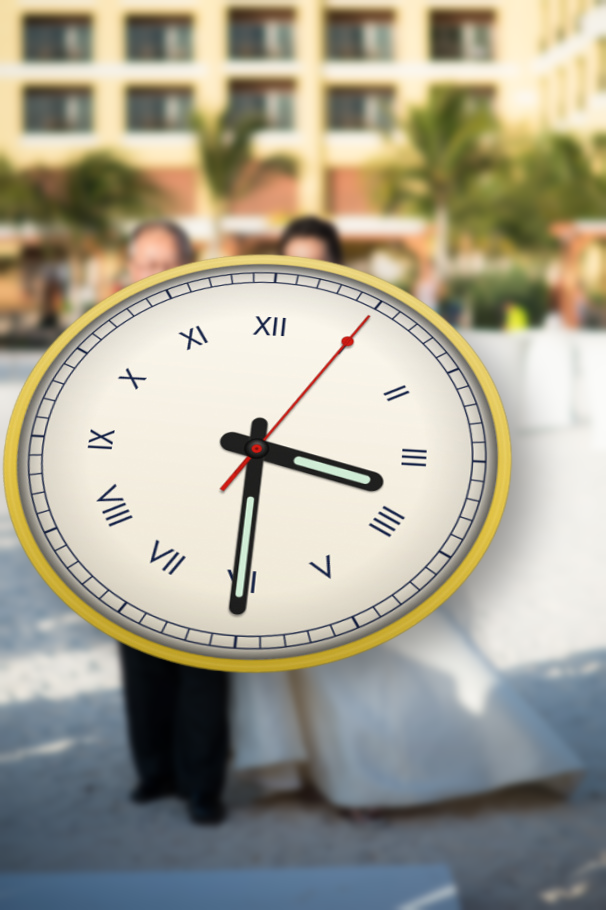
3:30:05
